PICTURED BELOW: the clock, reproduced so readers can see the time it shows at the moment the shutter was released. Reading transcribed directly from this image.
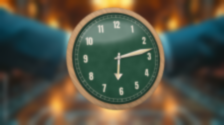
6:13
